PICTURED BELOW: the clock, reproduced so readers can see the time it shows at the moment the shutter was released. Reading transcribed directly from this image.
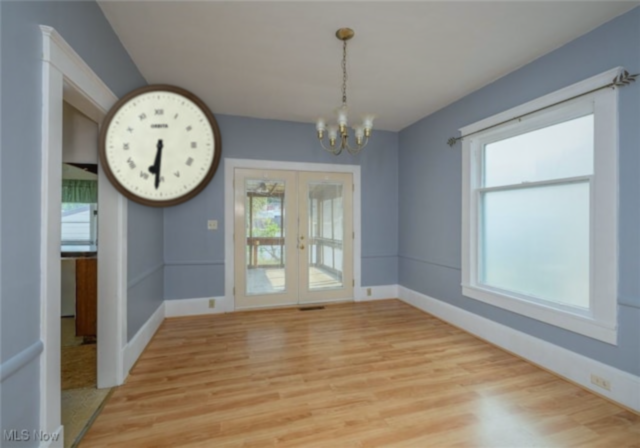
6:31
